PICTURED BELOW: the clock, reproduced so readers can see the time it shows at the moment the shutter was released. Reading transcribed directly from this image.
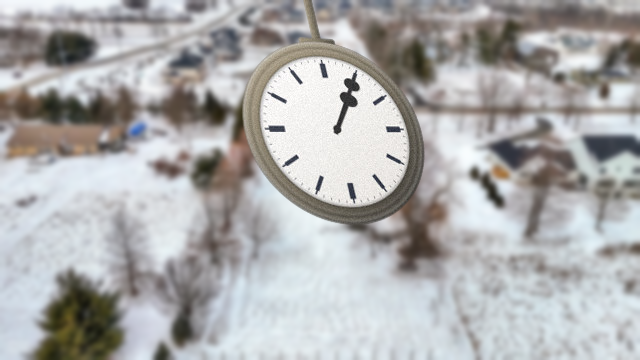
1:05
